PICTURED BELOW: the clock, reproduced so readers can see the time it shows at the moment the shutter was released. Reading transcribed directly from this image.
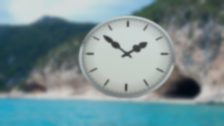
1:52
